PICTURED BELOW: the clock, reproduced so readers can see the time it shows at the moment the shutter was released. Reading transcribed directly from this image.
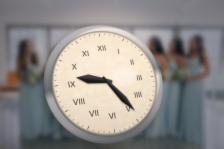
9:24
